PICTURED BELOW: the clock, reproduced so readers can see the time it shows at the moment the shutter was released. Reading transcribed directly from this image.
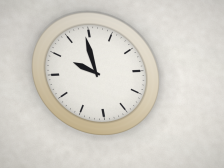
9:59
